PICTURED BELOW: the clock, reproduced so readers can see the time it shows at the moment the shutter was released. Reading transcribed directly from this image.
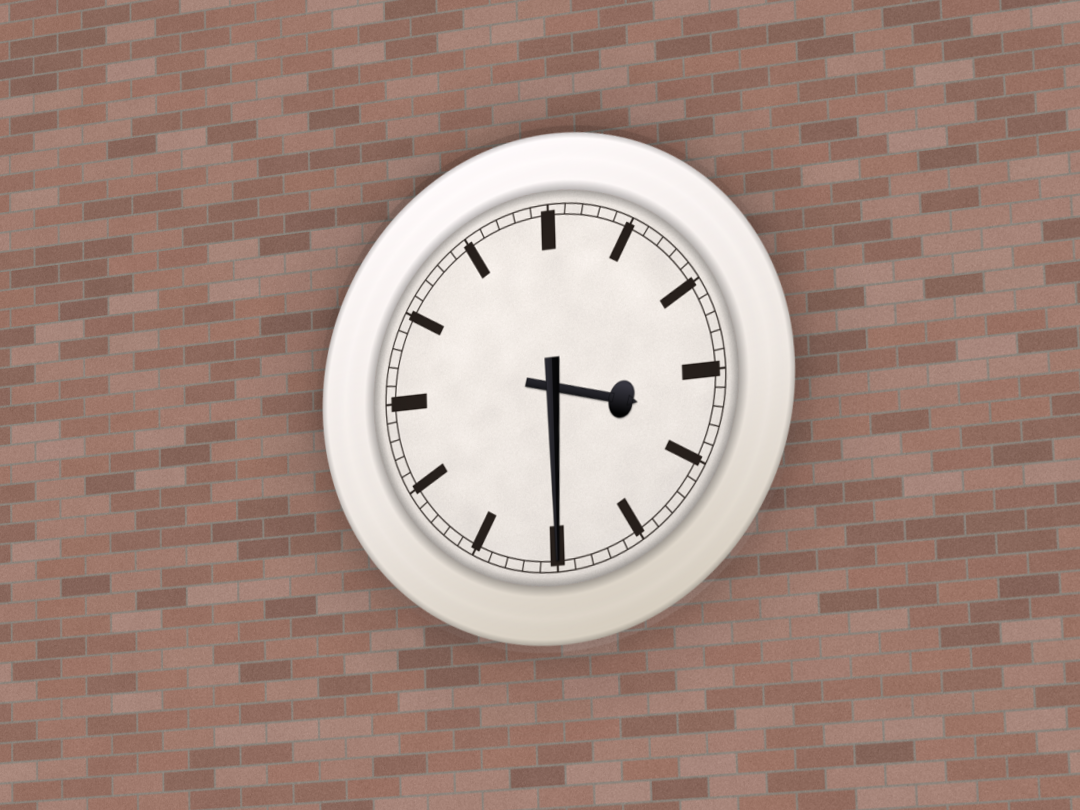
3:30
